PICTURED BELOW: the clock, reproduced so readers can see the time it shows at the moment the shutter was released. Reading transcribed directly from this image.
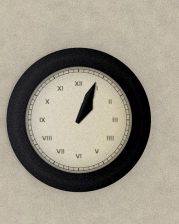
1:04
